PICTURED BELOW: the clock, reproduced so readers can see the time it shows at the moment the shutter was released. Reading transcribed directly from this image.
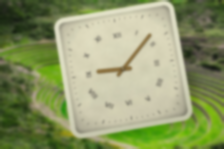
9:08
